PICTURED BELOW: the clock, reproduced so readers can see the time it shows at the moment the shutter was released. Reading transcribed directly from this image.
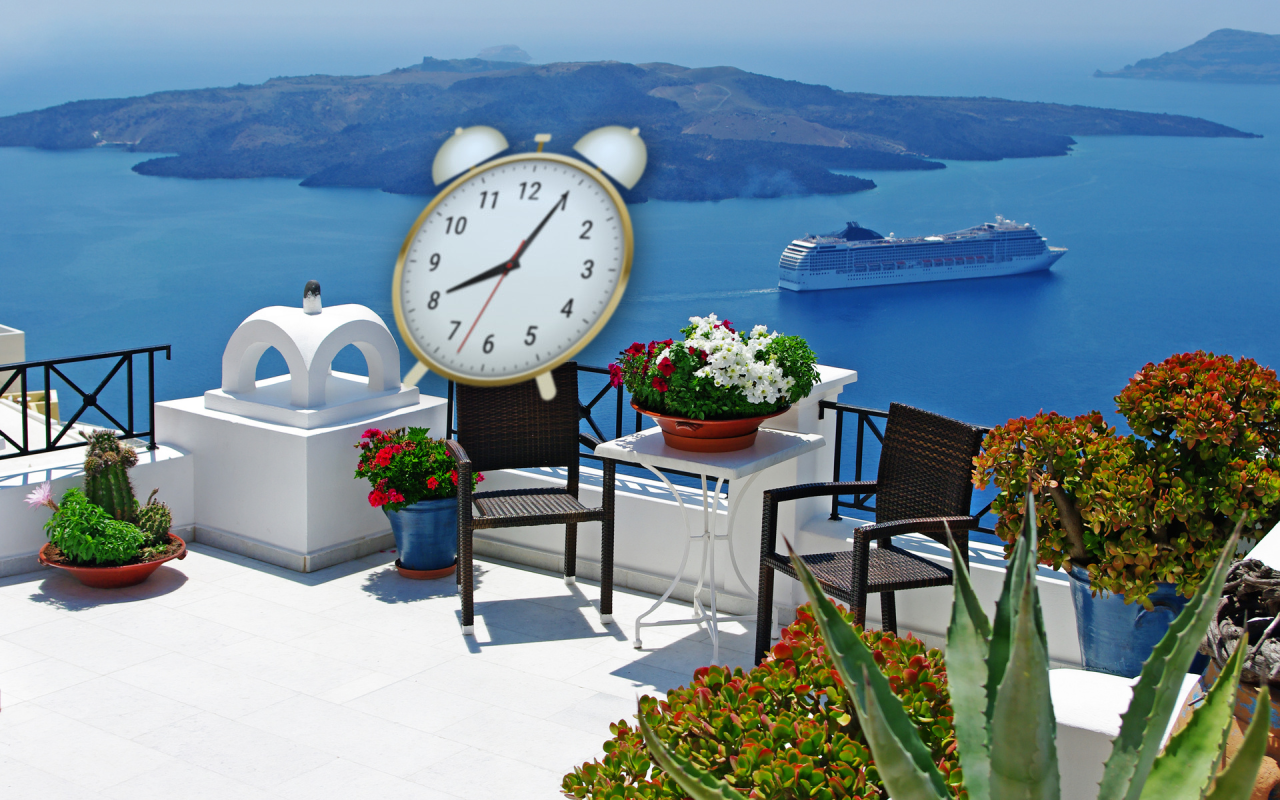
8:04:33
